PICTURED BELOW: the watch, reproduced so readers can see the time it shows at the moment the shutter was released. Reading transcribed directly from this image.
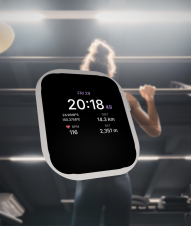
20:18
